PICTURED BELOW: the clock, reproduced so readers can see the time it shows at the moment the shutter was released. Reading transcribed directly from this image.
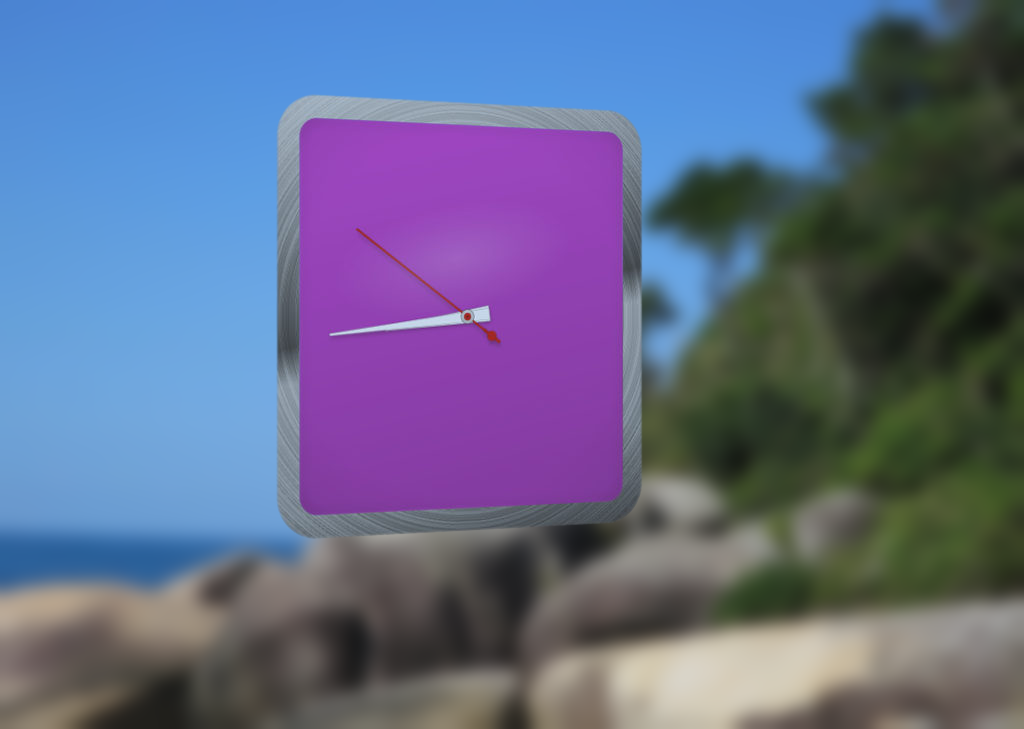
8:43:51
